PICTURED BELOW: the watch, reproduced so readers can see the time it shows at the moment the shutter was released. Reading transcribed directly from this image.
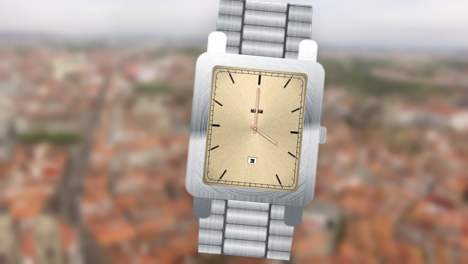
4:00
